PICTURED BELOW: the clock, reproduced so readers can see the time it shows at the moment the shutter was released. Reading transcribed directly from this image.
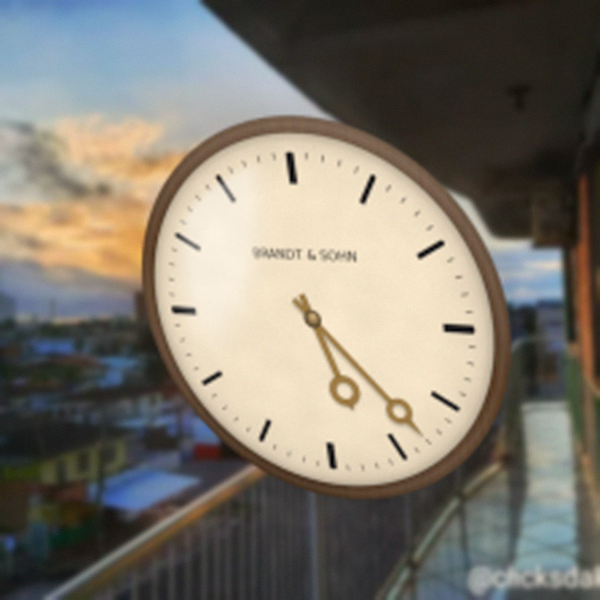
5:23
